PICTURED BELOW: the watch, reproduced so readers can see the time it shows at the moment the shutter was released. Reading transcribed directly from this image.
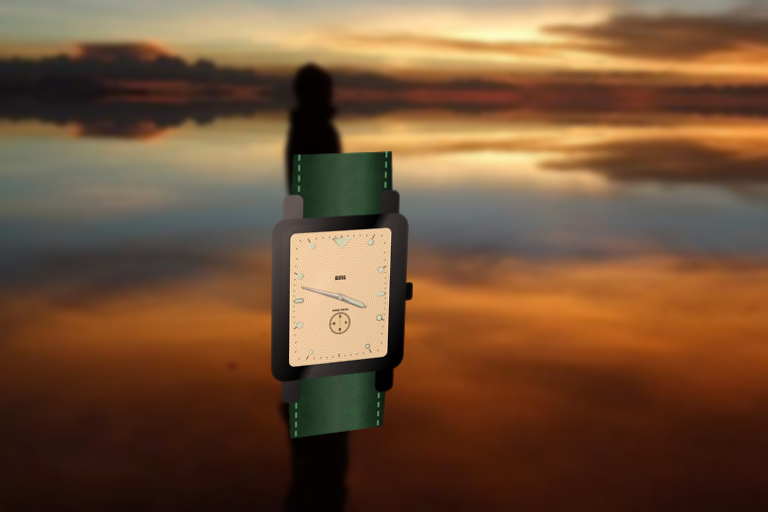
3:48
